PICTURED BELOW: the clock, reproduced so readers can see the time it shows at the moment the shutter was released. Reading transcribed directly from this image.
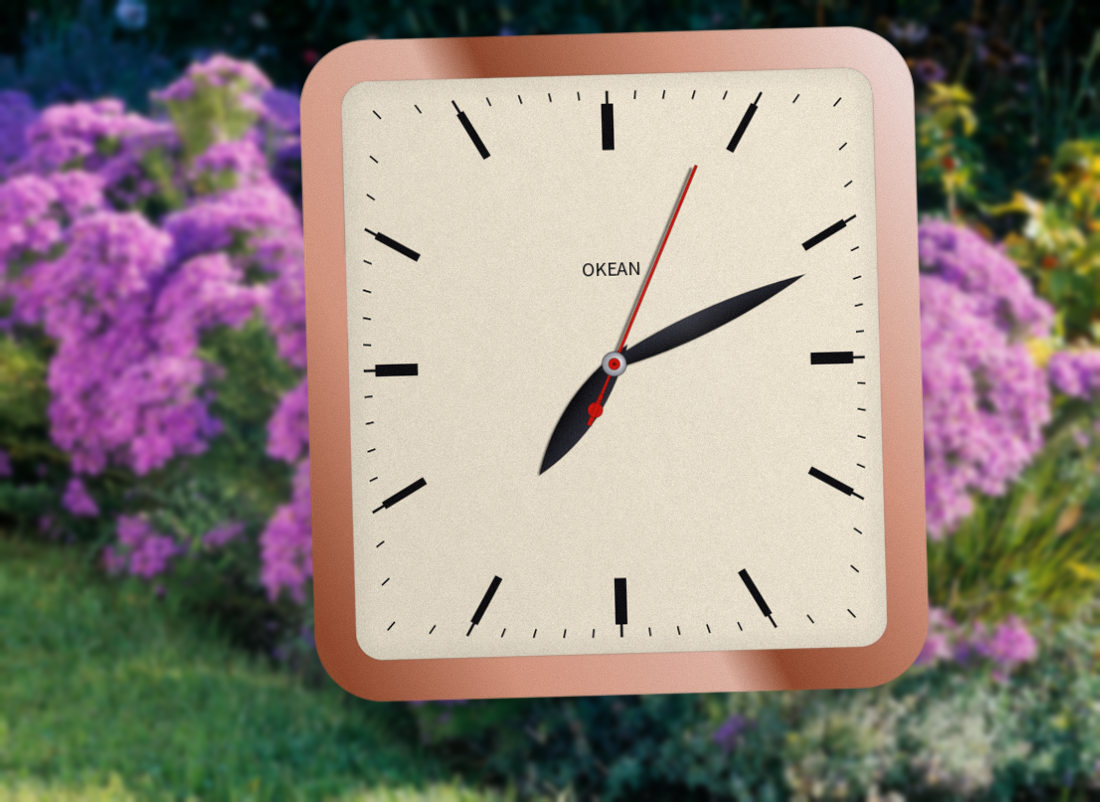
7:11:04
